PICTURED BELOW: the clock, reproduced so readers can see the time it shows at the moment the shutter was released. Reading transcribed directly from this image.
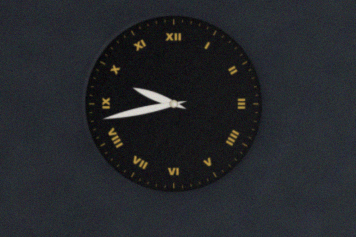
9:43
